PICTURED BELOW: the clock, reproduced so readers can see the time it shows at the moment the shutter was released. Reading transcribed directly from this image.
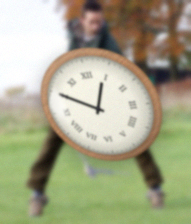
12:50
